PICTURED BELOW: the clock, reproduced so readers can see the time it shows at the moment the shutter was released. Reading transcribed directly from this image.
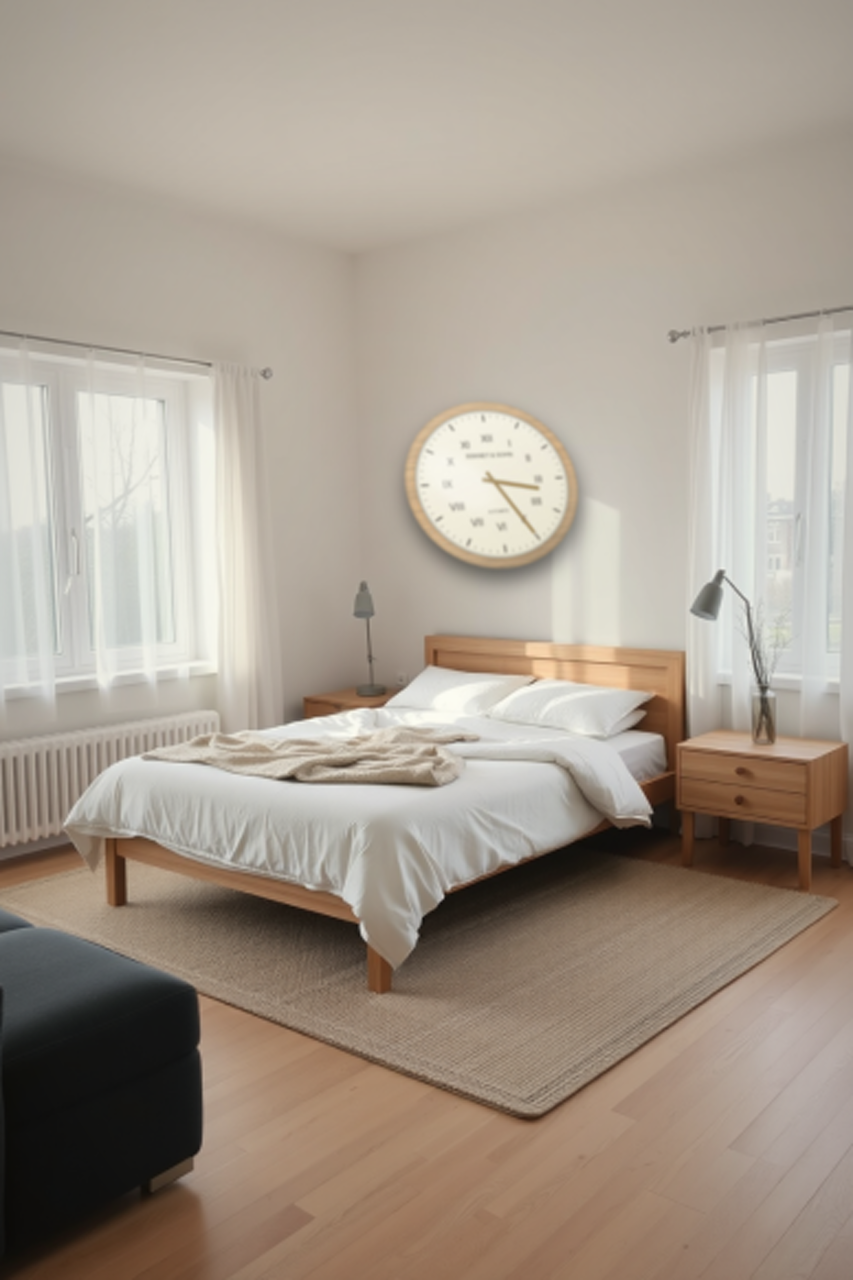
3:25
